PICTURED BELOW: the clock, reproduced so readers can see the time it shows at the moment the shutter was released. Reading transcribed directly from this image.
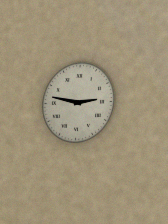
2:47
